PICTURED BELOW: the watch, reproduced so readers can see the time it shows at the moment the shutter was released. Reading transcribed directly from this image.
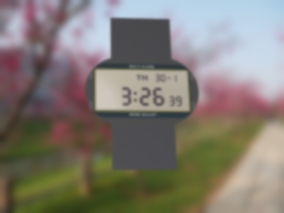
3:26
